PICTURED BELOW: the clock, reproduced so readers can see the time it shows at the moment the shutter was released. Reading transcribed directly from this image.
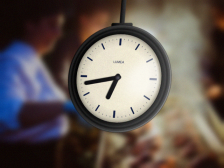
6:43
